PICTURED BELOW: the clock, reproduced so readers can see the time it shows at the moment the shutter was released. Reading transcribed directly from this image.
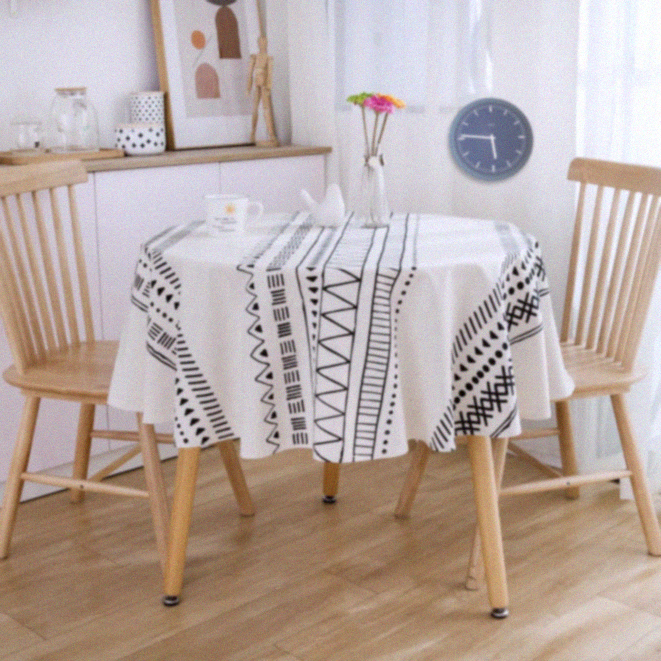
5:46
